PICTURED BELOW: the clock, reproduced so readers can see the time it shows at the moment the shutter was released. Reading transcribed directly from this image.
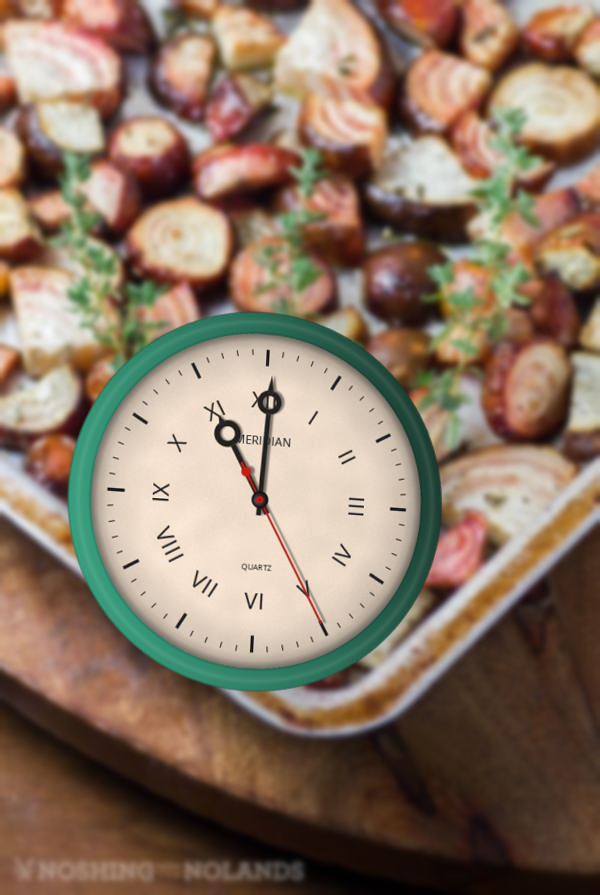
11:00:25
